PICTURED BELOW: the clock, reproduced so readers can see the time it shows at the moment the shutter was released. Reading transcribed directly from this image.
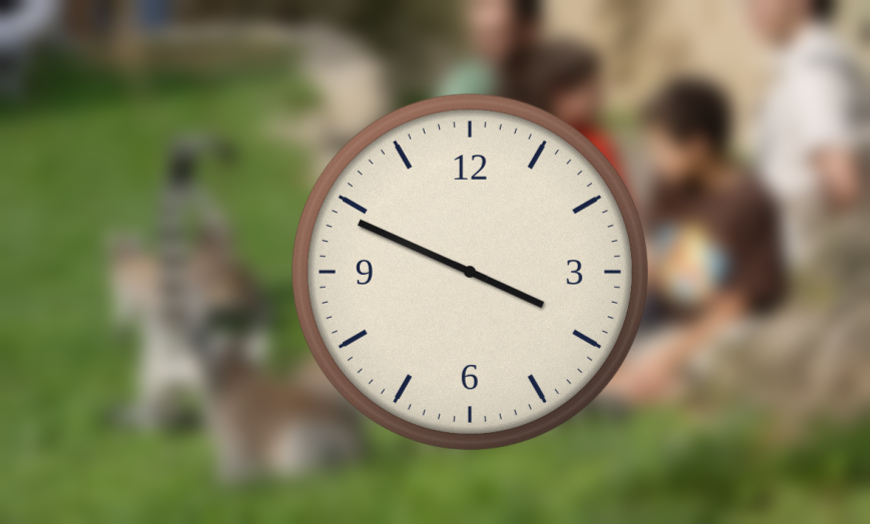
3:49
